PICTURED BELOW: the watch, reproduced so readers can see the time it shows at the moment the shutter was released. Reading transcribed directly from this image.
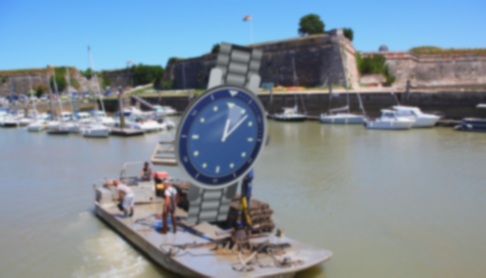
12:07
